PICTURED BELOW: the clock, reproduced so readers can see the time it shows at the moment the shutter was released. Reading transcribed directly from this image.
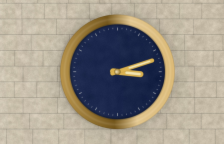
3:12
